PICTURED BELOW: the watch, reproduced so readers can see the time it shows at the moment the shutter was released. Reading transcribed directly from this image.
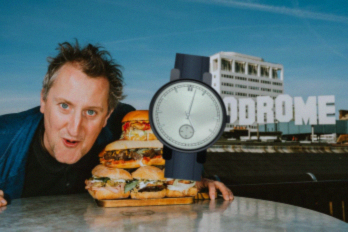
5:02
